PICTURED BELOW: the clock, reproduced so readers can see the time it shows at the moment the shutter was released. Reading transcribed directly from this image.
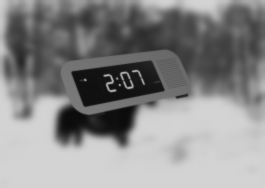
2:07
